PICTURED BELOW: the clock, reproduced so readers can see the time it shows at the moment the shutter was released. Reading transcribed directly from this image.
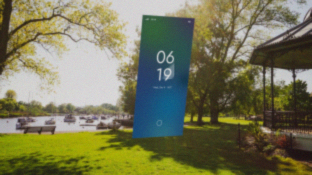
6:19
